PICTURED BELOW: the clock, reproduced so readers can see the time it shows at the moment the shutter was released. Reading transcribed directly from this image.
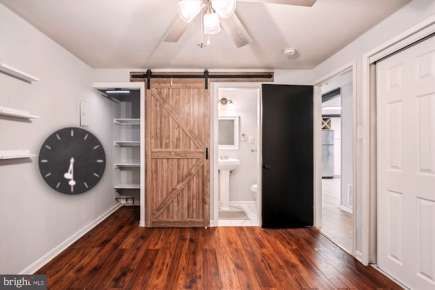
6:30
